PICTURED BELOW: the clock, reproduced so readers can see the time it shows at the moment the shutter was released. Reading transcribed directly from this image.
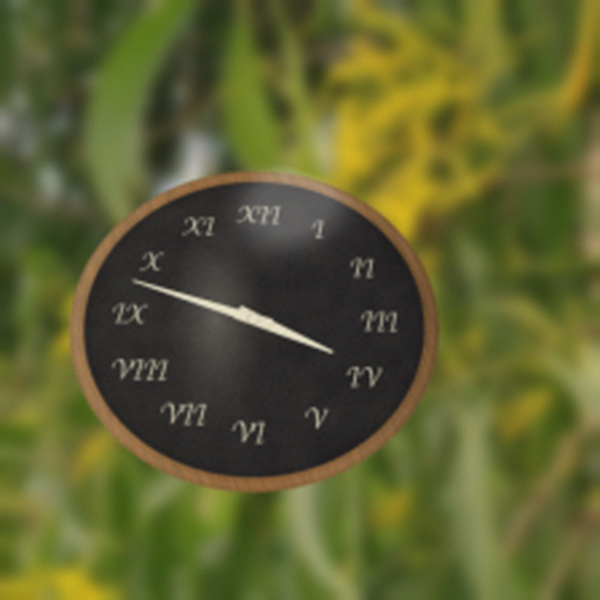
3:48
